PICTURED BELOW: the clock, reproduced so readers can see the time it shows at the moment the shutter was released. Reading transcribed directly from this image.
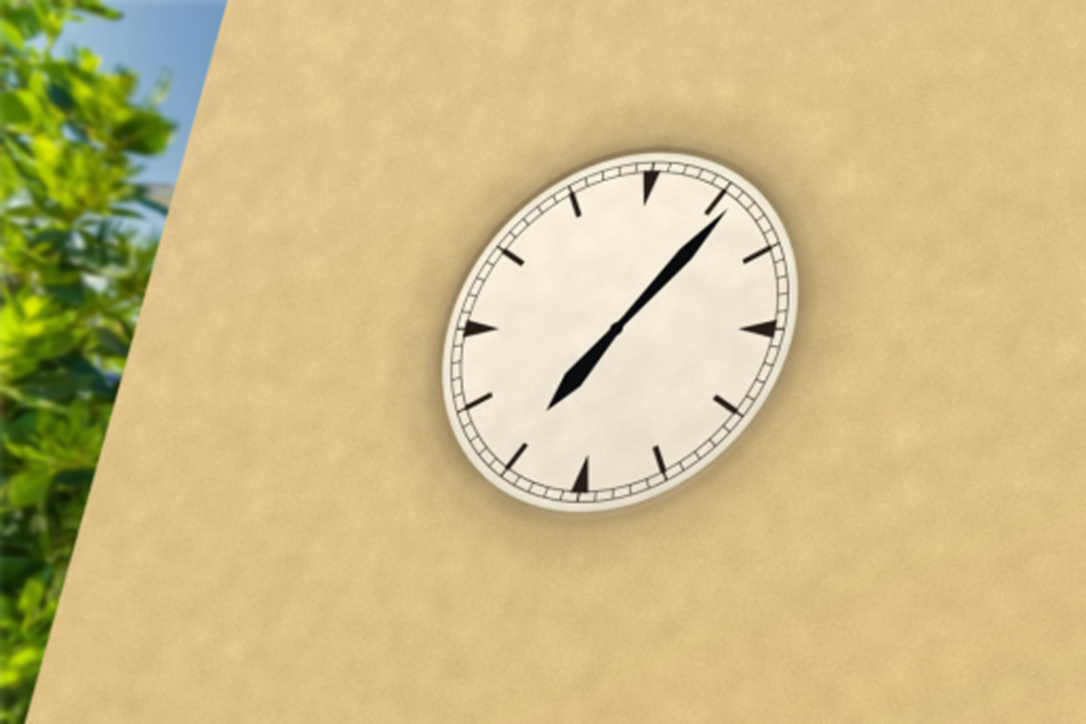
7:06
